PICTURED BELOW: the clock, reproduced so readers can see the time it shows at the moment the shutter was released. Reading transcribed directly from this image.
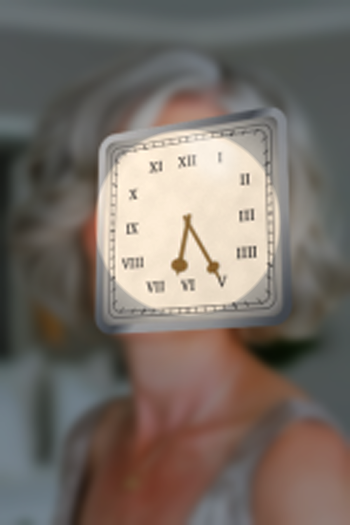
6:25
